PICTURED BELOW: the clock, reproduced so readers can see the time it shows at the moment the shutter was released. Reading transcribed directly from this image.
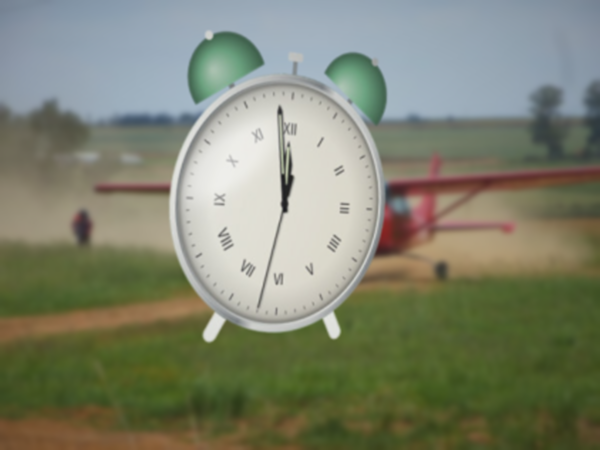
11:58:32
